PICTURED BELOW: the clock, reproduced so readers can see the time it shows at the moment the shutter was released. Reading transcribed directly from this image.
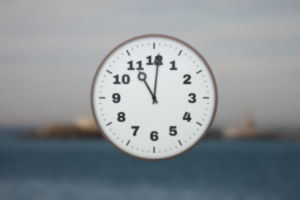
11:01
